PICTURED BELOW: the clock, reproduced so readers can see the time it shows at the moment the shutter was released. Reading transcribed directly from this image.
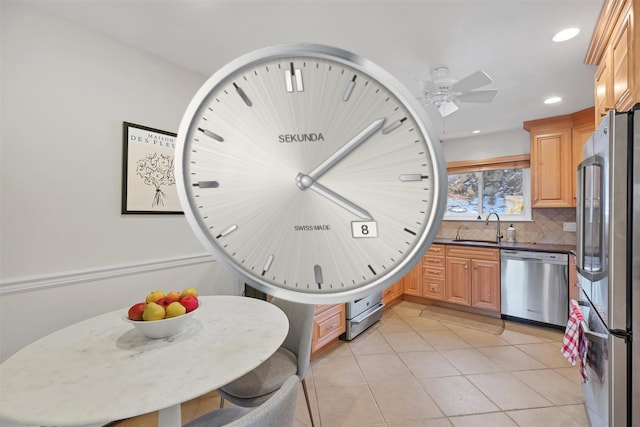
4:09
